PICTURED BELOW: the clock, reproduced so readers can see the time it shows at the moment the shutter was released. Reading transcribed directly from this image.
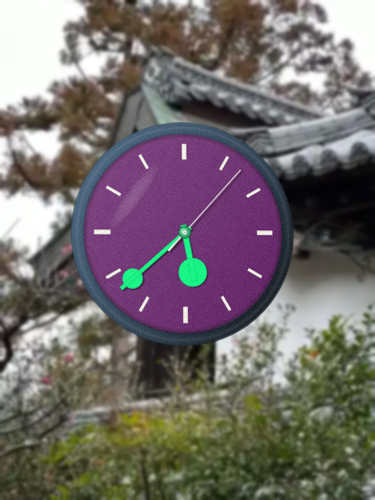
5:38:07
